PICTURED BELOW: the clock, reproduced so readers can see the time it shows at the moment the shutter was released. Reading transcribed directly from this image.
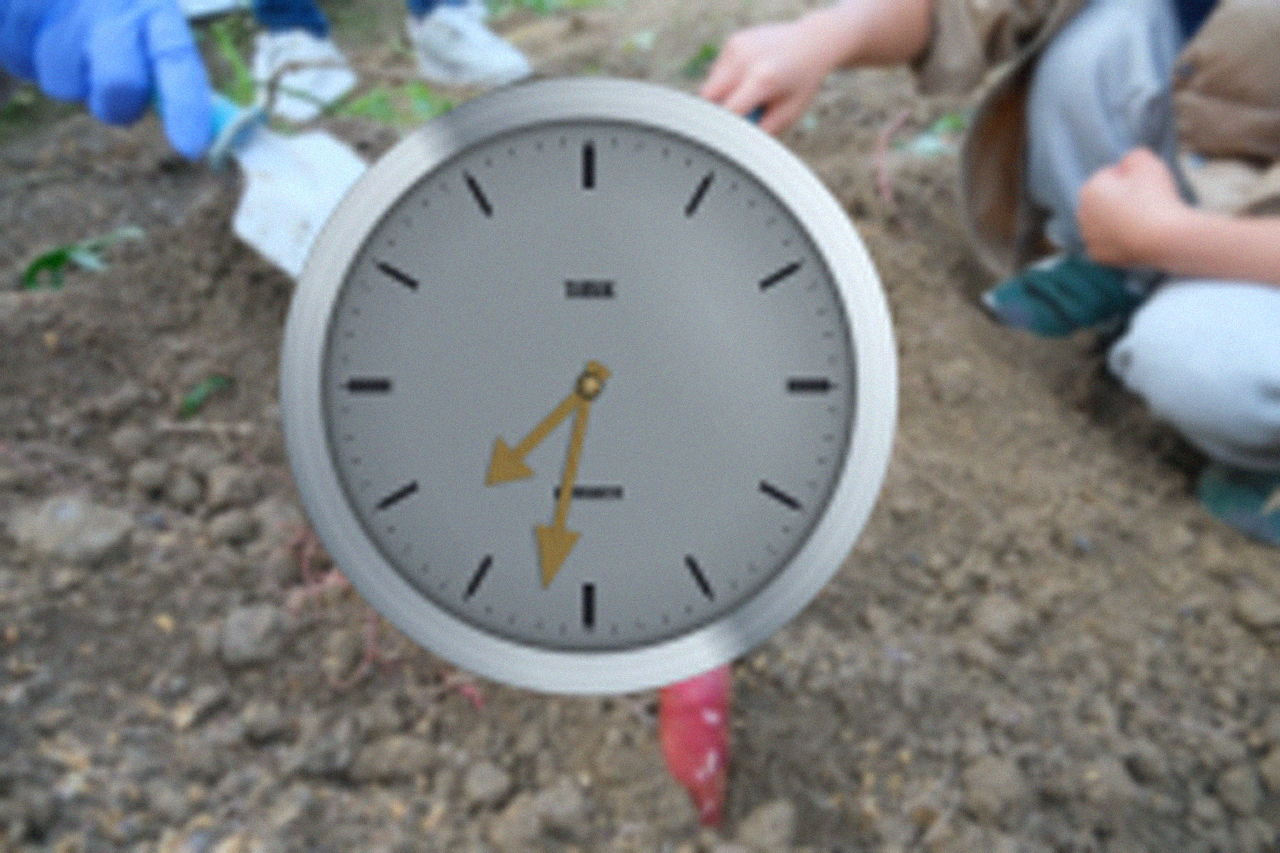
7:32
